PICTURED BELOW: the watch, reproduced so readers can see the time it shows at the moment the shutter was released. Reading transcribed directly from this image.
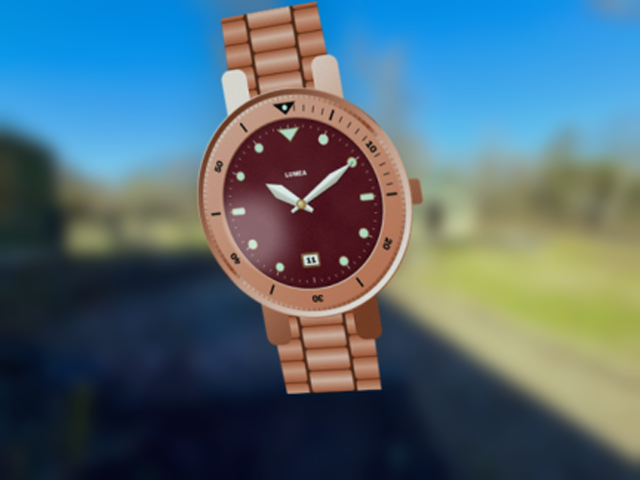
10:10
